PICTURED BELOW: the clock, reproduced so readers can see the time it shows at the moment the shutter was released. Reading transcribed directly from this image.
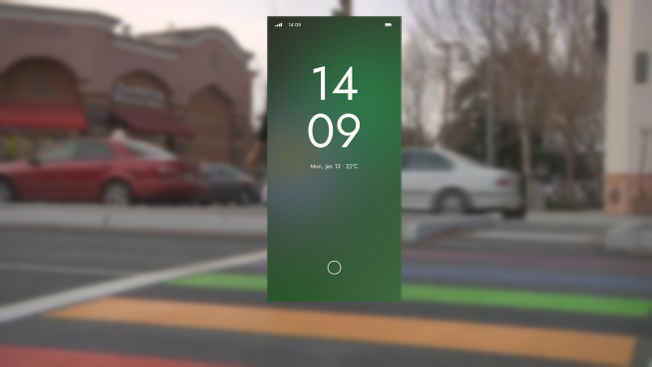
14:09
